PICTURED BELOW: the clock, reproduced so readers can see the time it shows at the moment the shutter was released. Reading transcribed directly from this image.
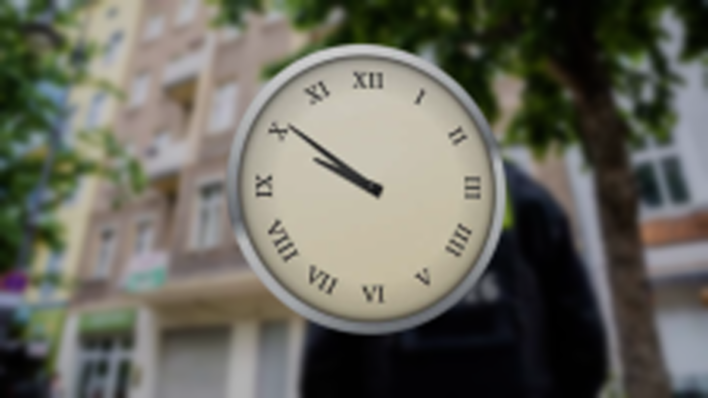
9:51
